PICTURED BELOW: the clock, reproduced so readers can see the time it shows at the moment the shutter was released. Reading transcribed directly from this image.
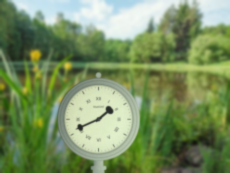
1:41
